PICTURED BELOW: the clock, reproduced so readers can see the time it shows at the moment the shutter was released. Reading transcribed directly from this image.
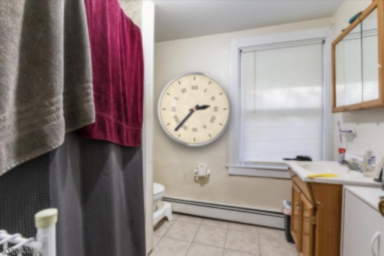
2:37
